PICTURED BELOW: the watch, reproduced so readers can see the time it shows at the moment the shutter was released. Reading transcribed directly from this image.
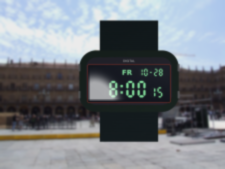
8:00:15
